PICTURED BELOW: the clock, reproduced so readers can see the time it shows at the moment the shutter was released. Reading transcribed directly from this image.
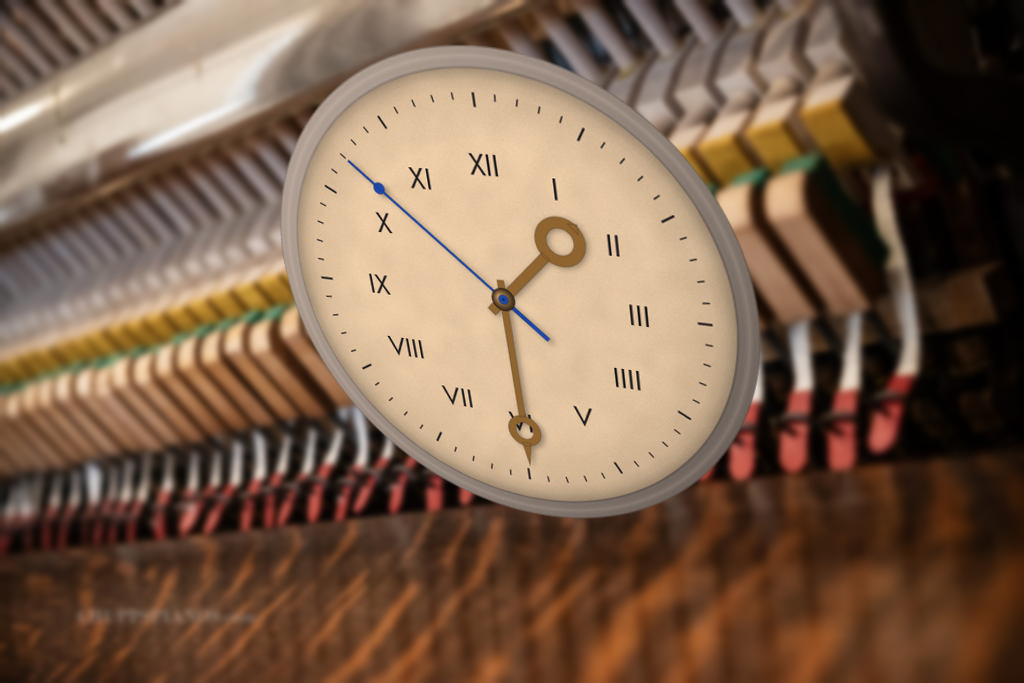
1:29:52
